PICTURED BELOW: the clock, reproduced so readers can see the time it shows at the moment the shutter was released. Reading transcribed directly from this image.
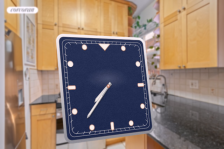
7:37
